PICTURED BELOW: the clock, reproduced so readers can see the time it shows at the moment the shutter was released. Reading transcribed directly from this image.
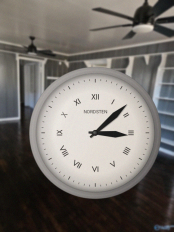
3:08
